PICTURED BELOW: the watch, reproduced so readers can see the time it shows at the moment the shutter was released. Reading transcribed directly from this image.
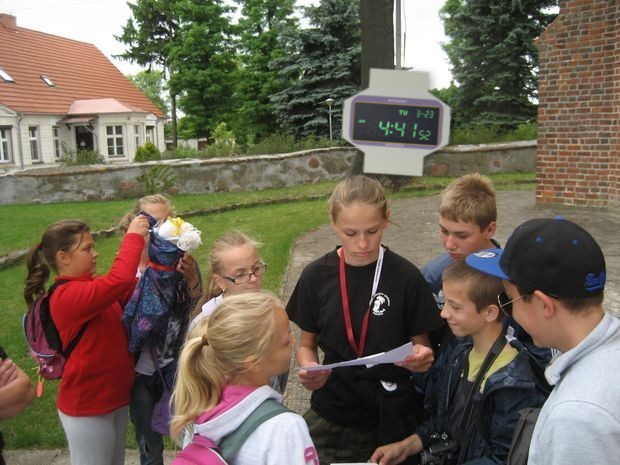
4:41
